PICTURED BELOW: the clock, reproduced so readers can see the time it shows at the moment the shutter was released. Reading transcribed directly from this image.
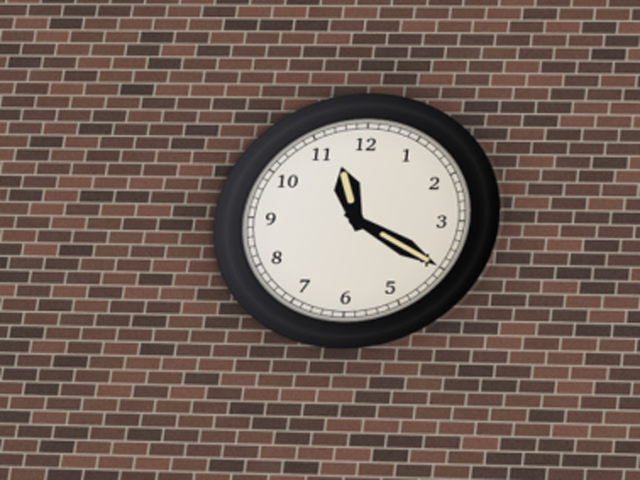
11:20
